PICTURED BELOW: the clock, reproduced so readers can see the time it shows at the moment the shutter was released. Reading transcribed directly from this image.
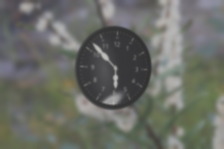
5:52
